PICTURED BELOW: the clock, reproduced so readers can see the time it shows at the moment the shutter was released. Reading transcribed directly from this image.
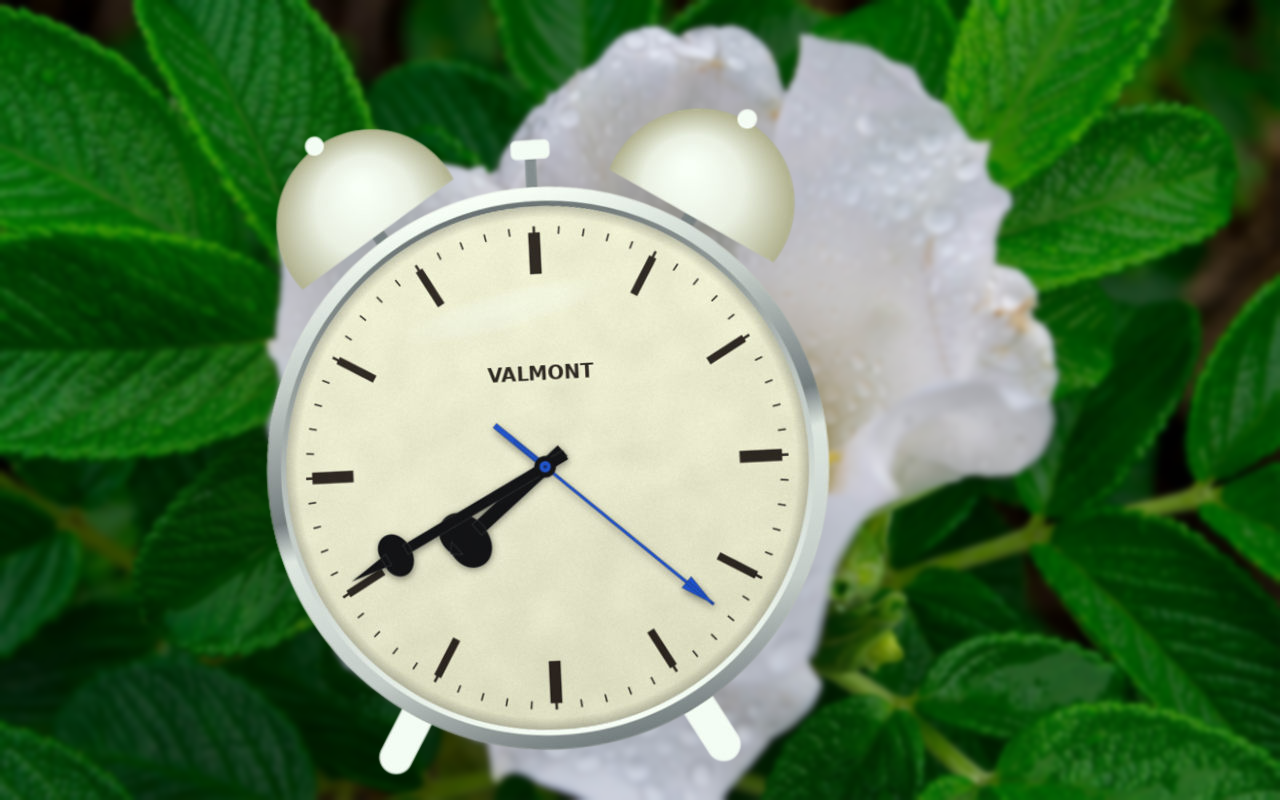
7:40:22
